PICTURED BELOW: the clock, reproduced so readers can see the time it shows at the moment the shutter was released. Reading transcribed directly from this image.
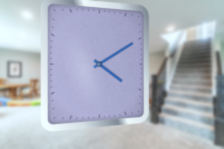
4:10
